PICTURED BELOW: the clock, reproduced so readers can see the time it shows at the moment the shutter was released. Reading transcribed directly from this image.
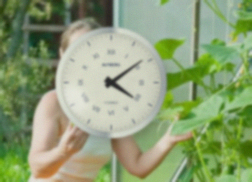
4:09
